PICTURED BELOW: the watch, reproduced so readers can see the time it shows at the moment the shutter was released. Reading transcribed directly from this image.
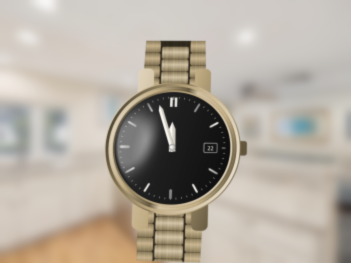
11:57
